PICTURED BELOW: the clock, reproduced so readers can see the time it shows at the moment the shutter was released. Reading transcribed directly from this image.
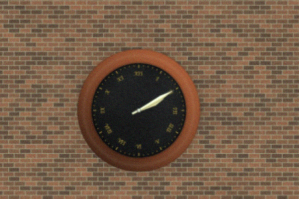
2:10
